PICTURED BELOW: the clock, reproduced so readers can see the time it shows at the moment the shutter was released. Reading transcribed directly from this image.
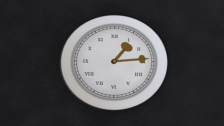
1:14
